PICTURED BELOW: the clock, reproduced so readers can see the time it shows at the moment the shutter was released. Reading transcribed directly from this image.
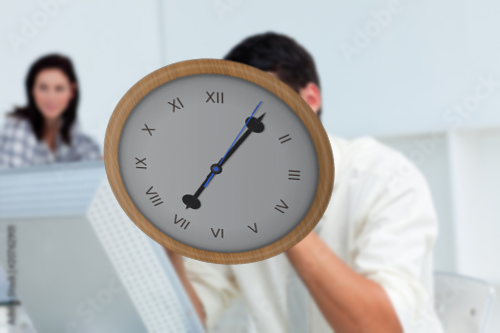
7:06:05
